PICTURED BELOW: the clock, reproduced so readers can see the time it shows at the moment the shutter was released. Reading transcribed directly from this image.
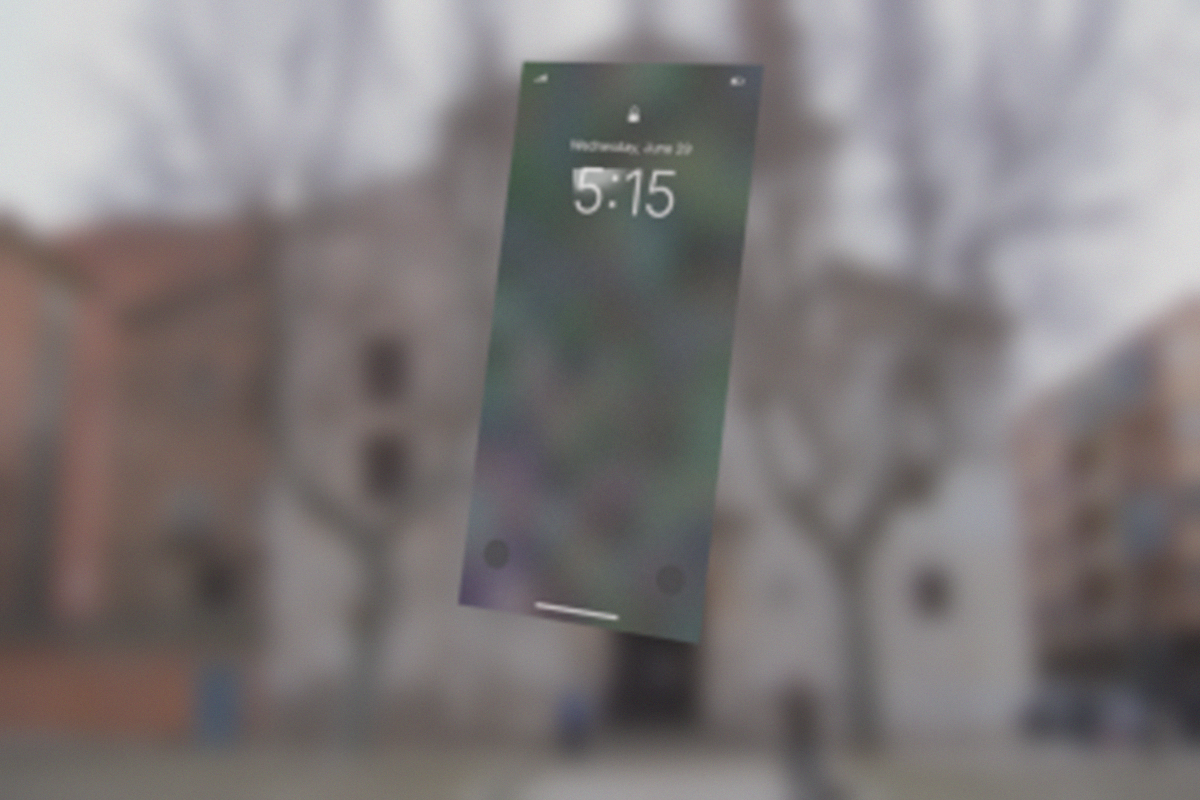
5:15
